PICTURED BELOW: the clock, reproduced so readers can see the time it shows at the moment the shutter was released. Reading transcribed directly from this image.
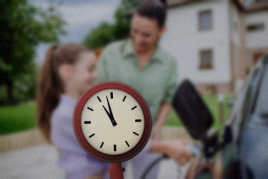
10:58
